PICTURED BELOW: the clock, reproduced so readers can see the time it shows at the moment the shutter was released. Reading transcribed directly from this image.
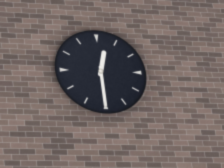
12:30
